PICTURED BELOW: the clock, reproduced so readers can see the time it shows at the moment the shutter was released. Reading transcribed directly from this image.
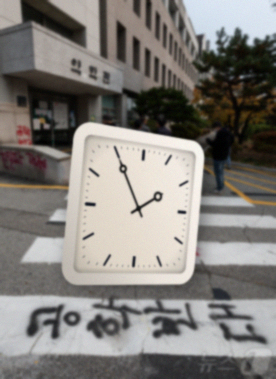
1:55
